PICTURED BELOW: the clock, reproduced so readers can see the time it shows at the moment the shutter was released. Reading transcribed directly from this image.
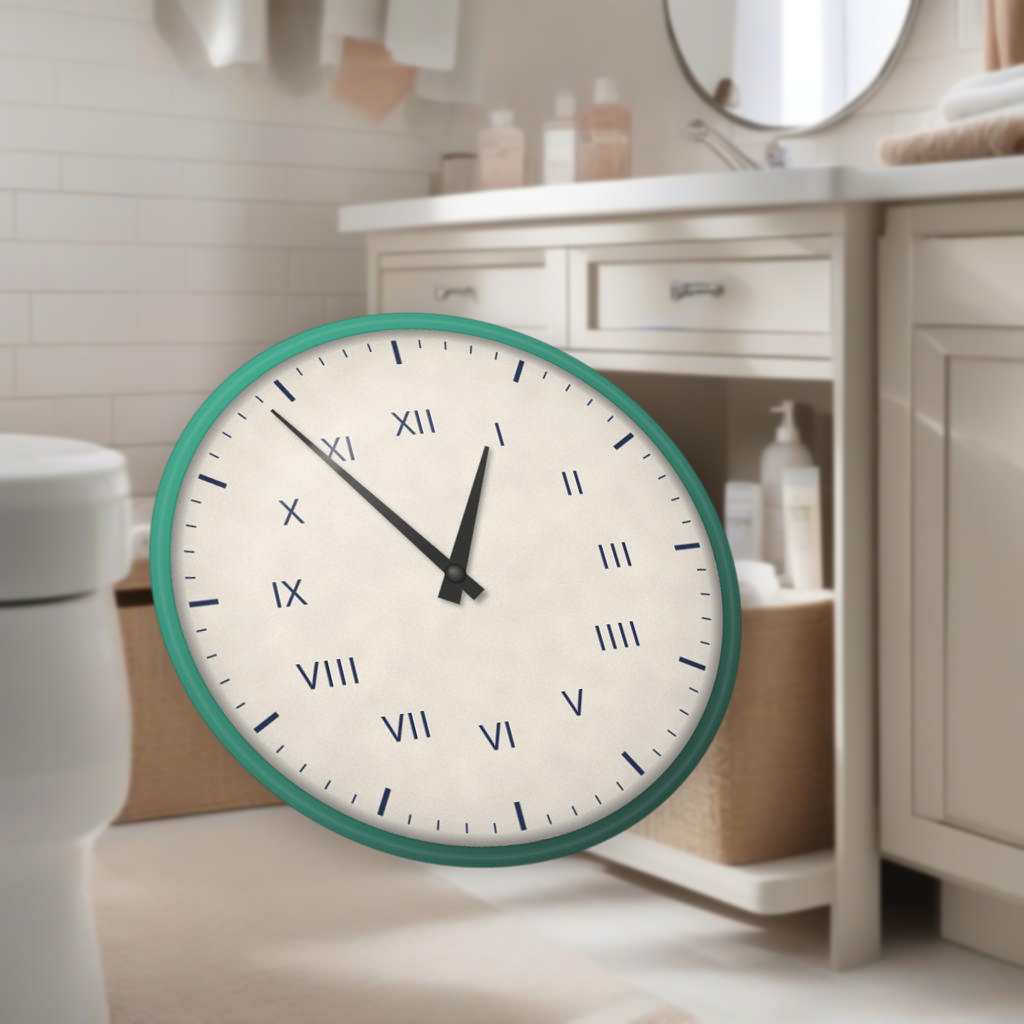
12:54
